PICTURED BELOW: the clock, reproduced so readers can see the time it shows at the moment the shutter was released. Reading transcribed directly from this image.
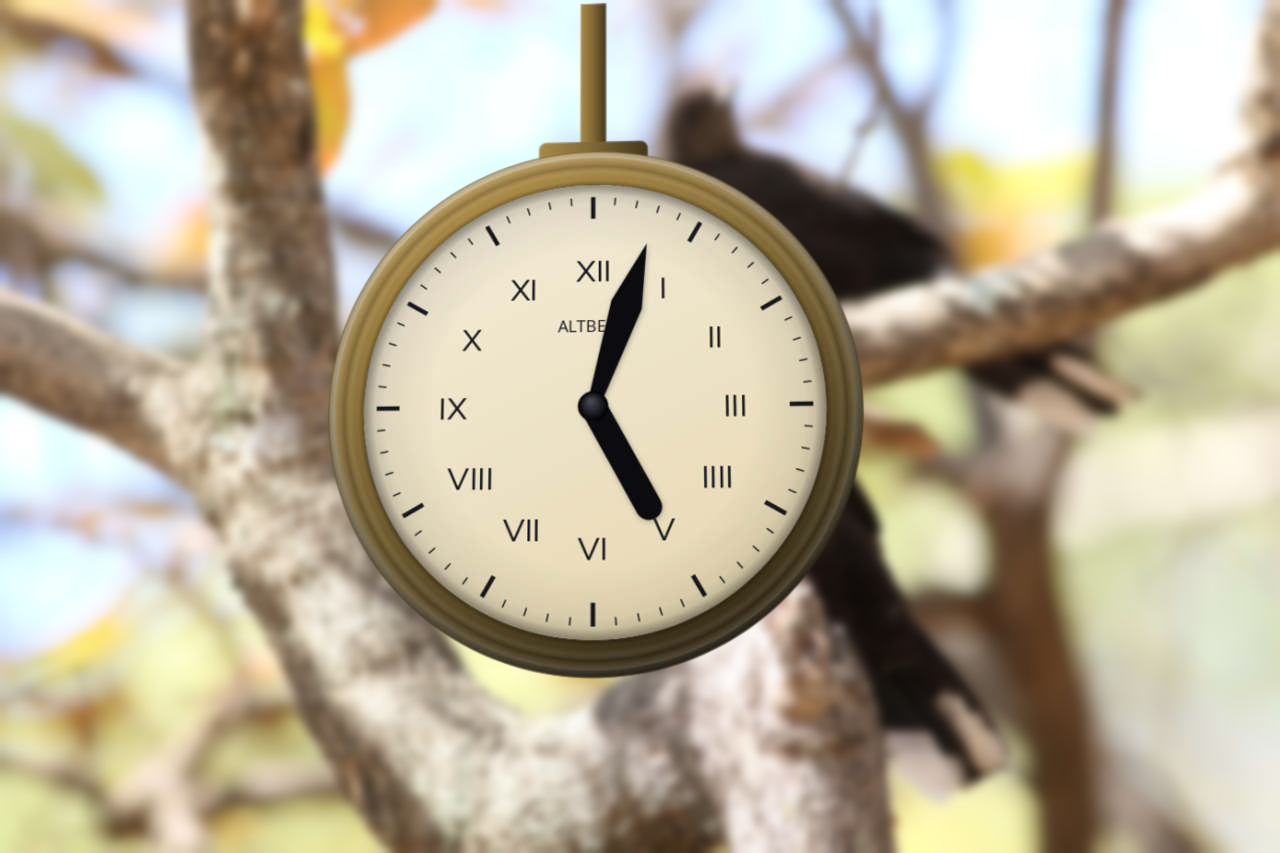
5:03
